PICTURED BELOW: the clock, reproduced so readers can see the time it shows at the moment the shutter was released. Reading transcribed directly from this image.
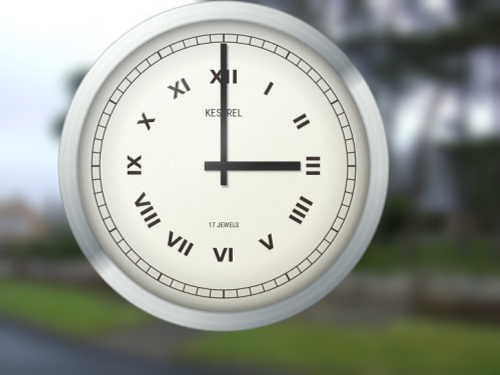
3:00
